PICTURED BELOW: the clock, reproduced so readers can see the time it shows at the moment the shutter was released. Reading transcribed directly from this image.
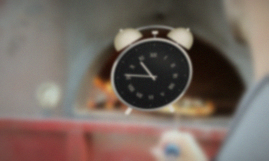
10:46
